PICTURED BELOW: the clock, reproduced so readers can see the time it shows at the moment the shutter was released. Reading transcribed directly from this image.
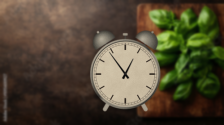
12:54
